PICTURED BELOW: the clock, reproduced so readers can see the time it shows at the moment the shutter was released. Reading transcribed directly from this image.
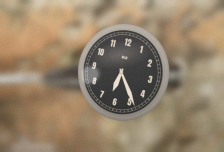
6:24
